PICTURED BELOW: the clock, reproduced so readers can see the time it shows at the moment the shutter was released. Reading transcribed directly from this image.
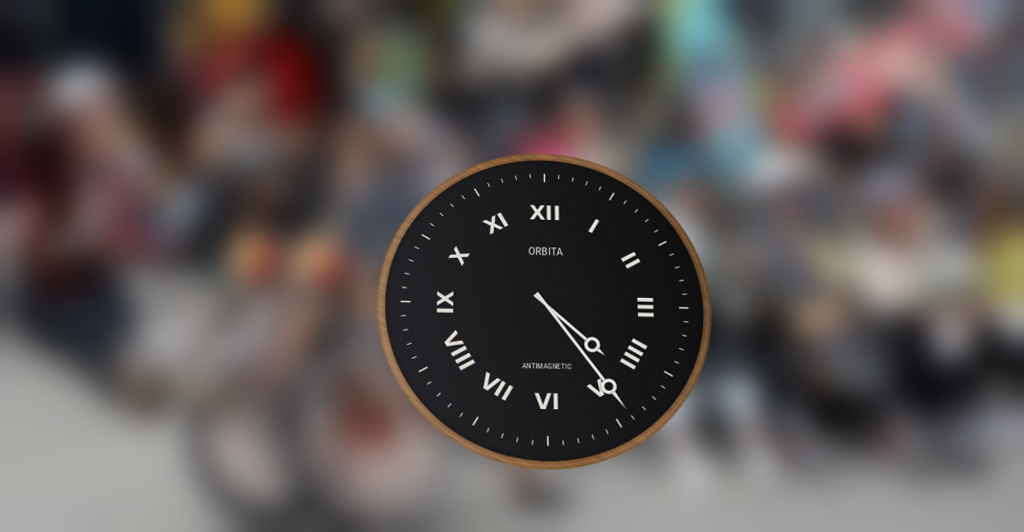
4:24
